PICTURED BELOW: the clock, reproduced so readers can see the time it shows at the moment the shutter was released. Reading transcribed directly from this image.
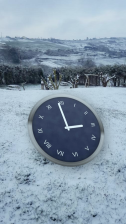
2:59
